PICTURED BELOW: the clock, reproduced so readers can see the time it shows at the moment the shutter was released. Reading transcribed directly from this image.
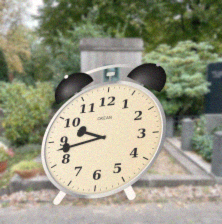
9:43
